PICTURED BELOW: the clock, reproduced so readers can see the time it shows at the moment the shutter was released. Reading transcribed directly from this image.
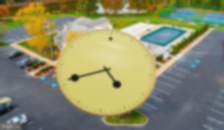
4:41
